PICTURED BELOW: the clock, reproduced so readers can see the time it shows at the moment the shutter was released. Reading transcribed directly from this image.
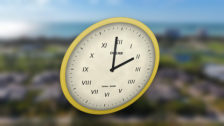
1:59
